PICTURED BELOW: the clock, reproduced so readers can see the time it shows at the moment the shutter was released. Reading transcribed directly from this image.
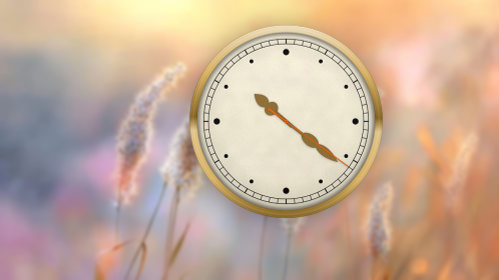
10:21:21
